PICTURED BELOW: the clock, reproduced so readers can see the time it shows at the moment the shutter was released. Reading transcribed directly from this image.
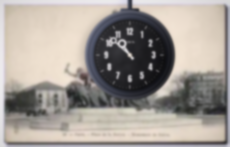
10:52
